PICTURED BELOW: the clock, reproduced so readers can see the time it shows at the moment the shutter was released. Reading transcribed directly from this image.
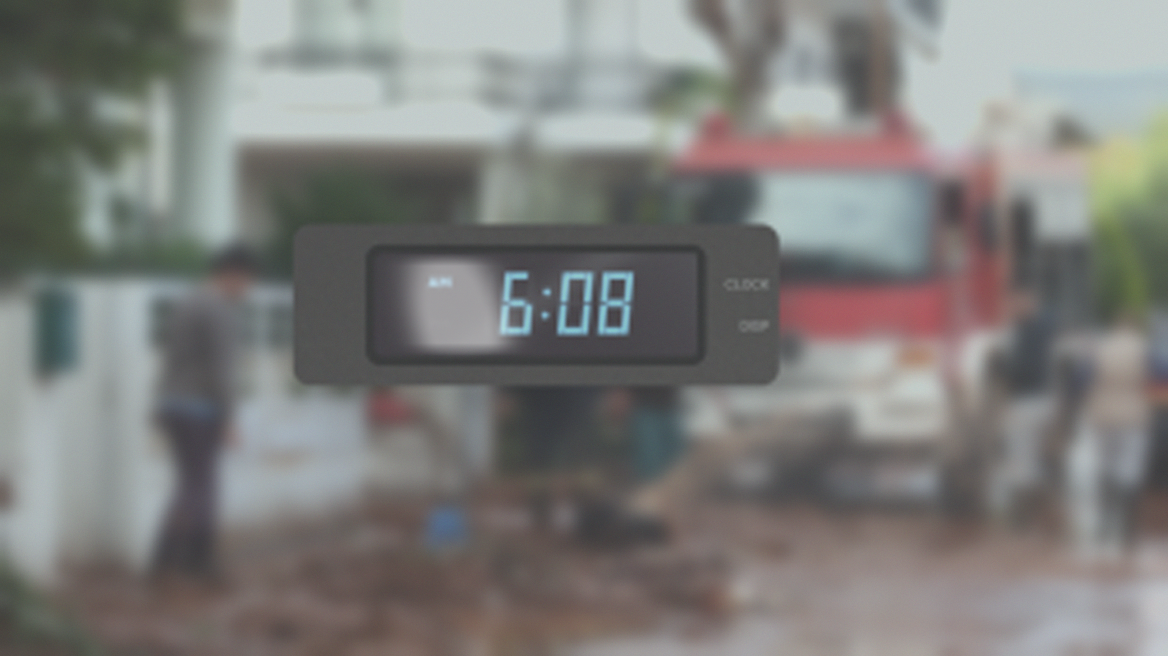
6:08
